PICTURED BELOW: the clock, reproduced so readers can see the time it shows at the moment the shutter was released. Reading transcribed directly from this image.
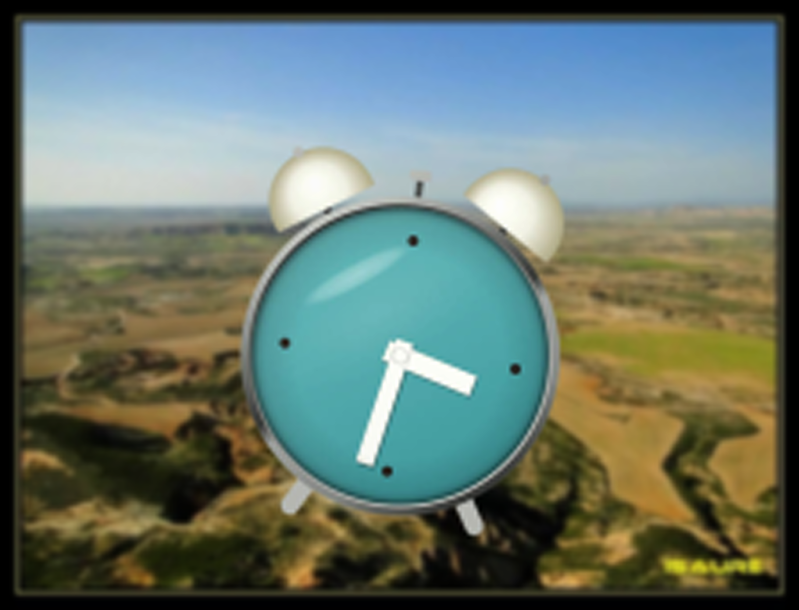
3:32
